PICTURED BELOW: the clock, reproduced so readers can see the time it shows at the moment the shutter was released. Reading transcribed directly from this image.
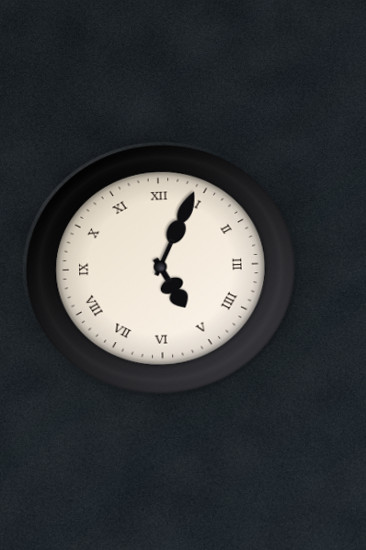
5:04
